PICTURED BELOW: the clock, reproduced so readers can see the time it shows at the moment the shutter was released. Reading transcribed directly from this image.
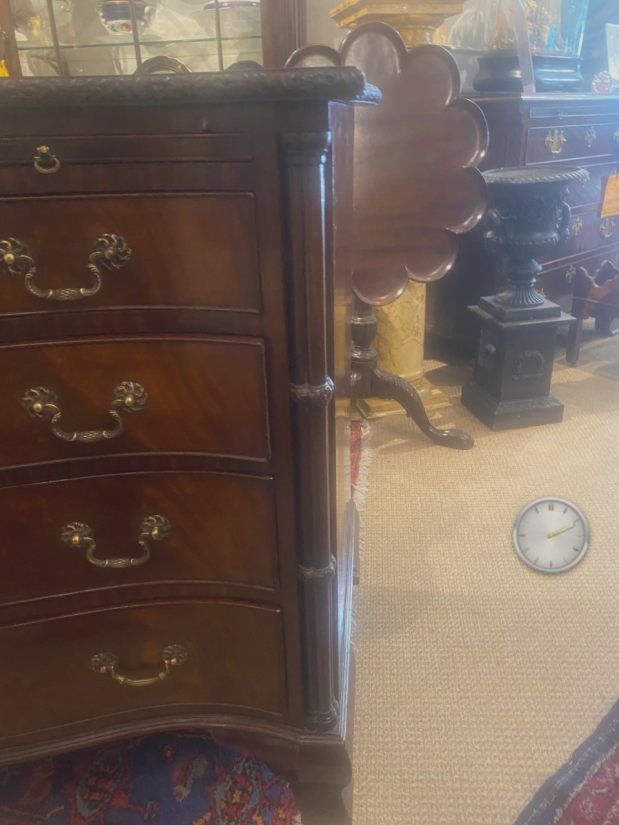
2:11
